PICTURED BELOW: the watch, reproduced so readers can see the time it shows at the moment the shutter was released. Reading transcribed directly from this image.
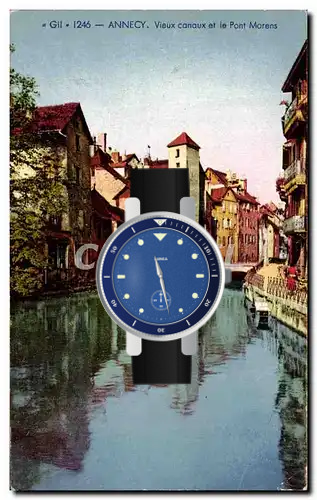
11:28
